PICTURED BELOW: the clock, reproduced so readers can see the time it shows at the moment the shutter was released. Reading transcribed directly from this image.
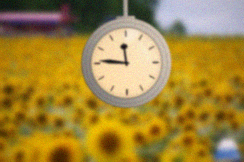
11:46
